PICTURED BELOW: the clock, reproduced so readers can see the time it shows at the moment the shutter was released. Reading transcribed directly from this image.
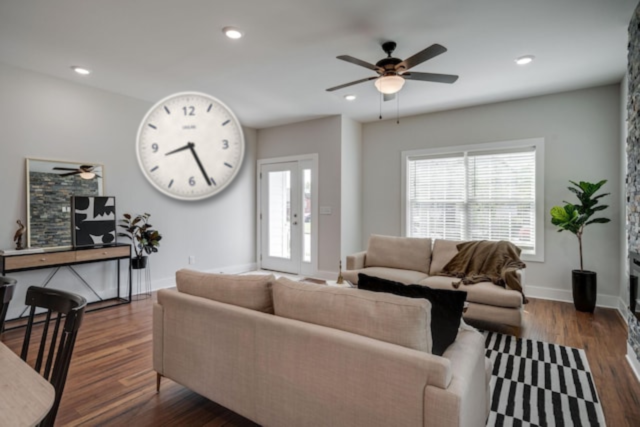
8:26
